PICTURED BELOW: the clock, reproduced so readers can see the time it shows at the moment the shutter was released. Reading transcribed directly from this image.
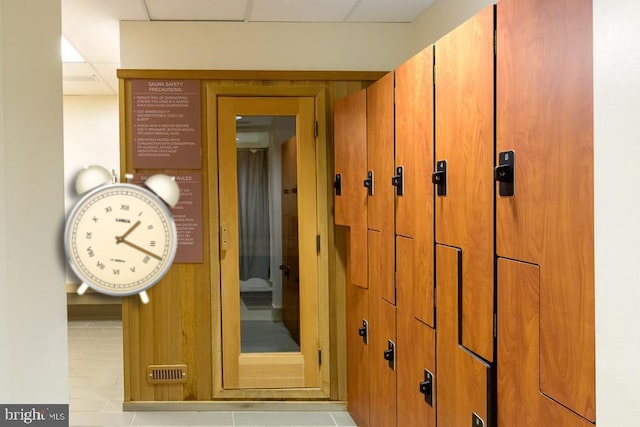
1:18
